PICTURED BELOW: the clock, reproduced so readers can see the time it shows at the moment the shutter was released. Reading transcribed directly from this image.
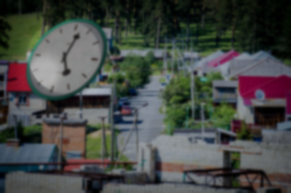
5:02
